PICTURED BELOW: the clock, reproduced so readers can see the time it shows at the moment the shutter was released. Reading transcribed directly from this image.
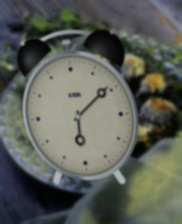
6:09
